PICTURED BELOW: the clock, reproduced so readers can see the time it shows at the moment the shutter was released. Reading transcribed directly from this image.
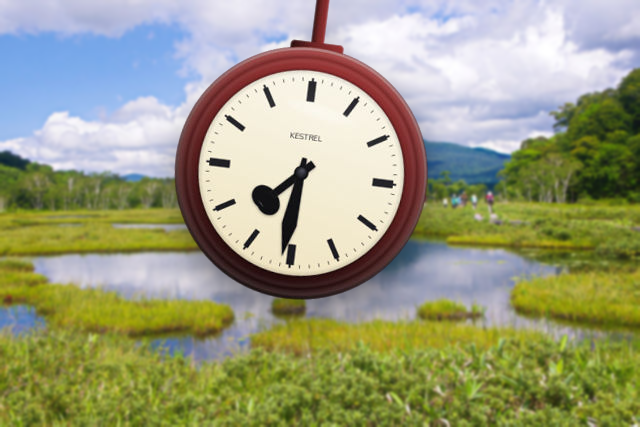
7:31
